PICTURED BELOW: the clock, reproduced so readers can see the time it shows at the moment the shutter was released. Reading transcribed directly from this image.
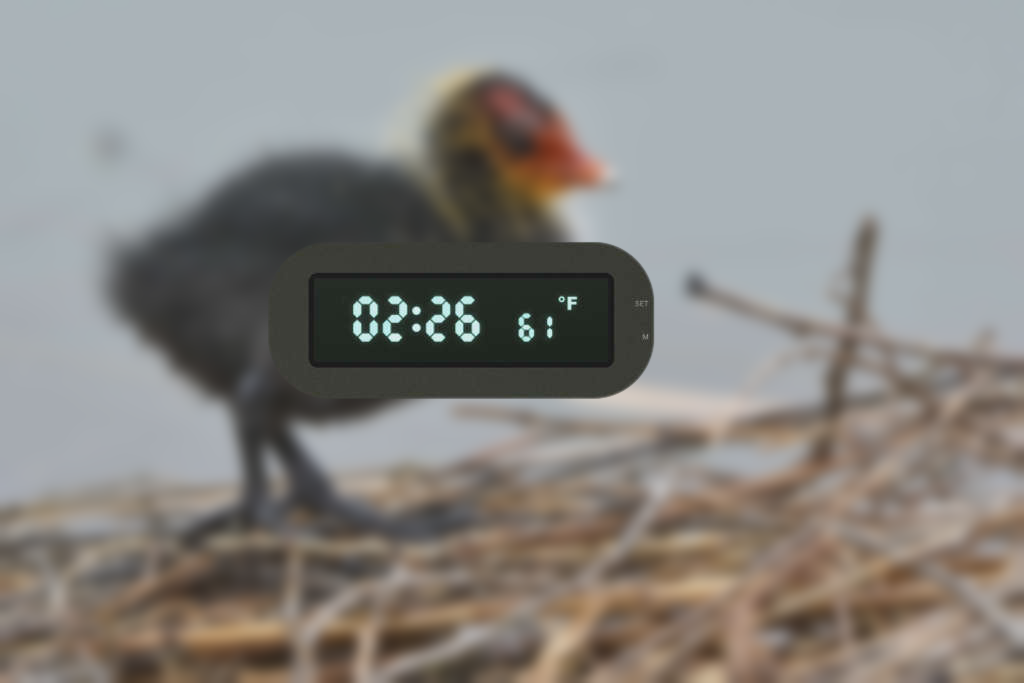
2:26
